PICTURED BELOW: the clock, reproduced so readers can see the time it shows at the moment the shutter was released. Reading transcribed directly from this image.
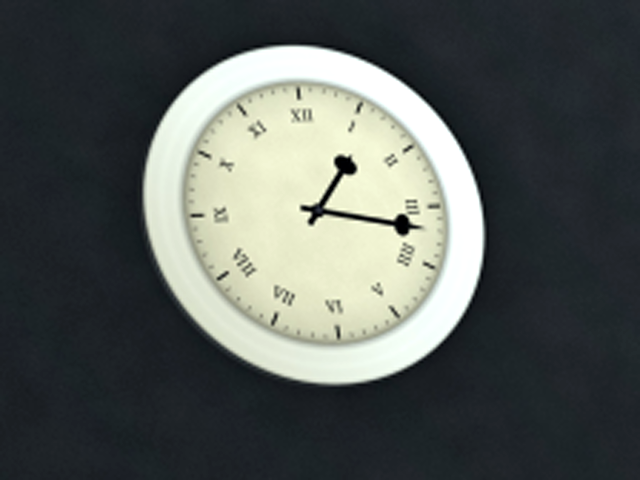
1:17
